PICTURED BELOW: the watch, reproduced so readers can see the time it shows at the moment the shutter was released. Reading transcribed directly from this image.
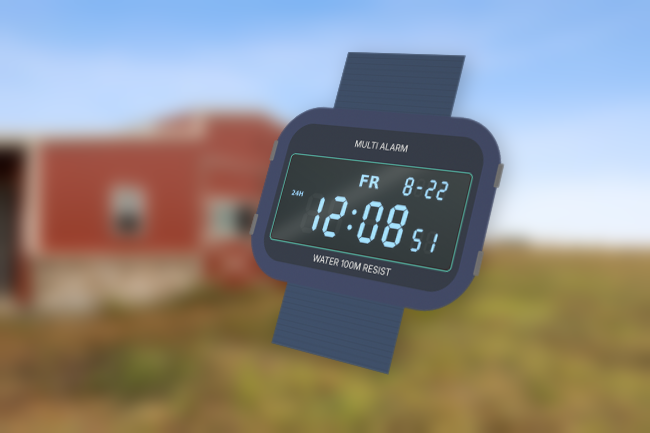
12:08:51
